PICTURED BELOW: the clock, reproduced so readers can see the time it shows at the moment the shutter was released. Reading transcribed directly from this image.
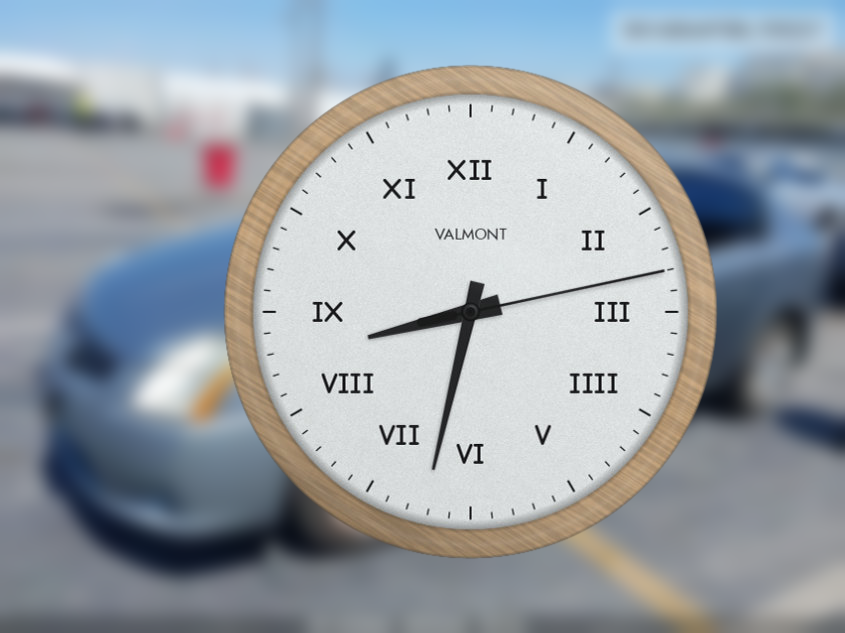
8:32:13
